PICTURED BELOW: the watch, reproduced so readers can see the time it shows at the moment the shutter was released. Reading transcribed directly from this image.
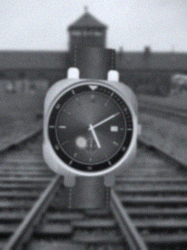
5:10
